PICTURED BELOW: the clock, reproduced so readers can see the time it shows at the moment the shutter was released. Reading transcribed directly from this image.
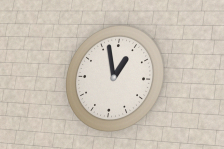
12:57
